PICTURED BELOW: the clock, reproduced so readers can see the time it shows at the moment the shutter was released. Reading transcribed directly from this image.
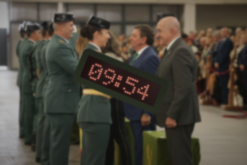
9:54
